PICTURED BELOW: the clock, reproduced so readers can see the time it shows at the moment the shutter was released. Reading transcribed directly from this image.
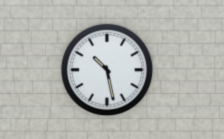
10:28
